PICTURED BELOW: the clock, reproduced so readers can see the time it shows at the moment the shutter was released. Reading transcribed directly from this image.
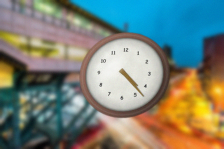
4:23
